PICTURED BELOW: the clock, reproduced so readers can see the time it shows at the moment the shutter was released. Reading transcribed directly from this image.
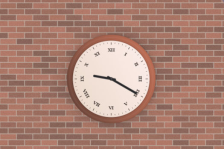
9:20
